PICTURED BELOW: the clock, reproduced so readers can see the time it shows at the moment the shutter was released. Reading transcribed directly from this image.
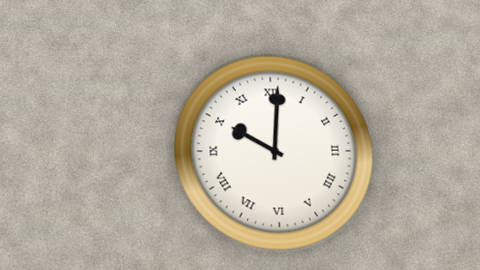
10:01
